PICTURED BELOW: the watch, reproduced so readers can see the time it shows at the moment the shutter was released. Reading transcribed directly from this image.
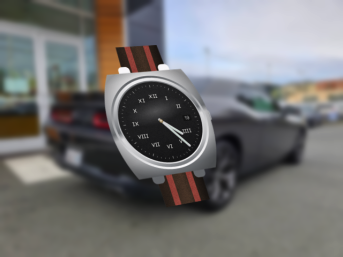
4:24
